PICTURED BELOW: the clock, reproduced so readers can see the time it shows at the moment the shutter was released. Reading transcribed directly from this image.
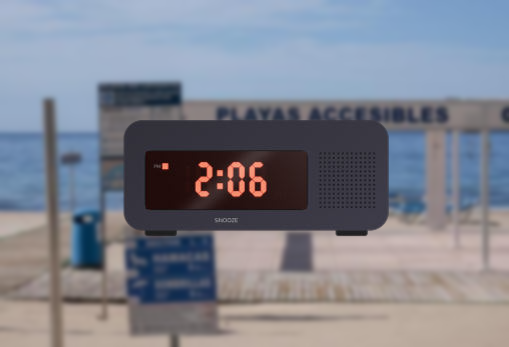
2:06
